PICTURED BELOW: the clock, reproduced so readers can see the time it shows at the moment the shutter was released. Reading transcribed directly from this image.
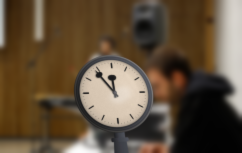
11:54
